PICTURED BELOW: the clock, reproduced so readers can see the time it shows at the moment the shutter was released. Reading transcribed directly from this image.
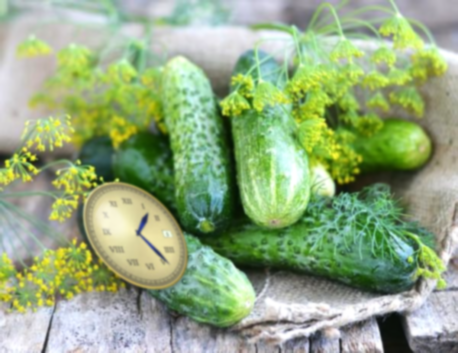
1:24
